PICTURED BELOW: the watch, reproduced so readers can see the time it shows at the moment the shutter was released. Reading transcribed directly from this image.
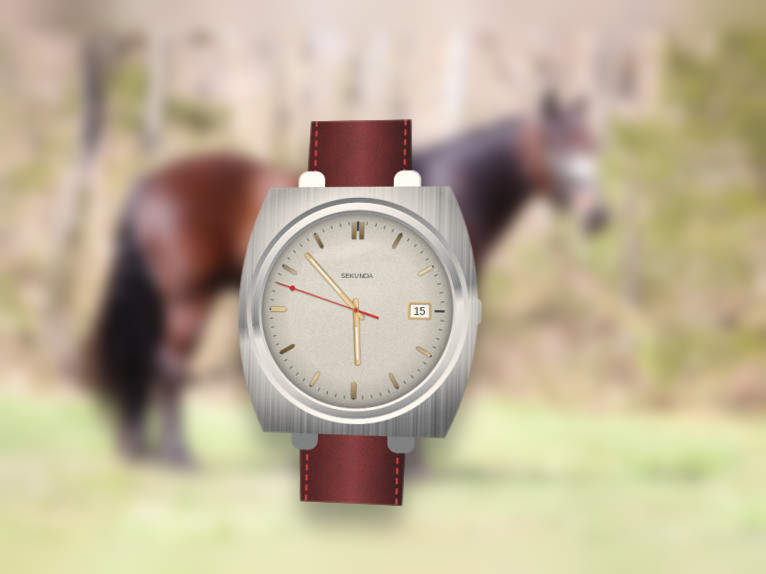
5:52:48
